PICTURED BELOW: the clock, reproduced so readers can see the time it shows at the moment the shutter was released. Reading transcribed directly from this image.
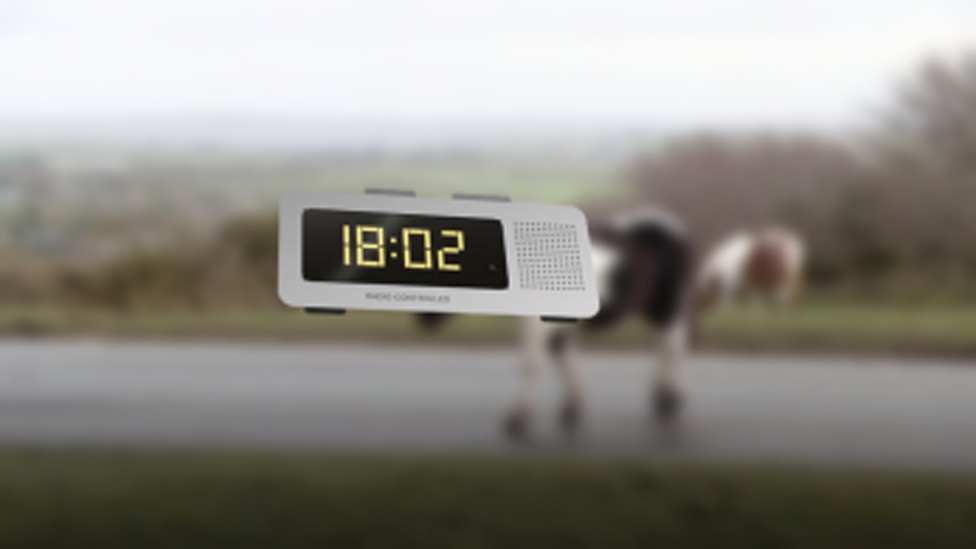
18:02
